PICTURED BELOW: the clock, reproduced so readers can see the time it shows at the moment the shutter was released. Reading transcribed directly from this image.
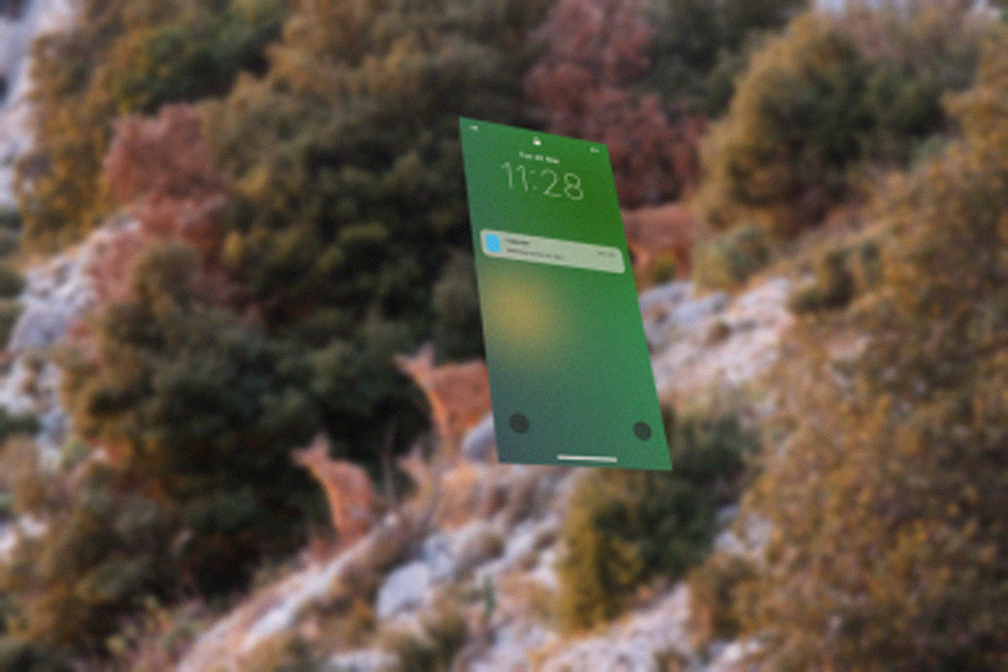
11:28
